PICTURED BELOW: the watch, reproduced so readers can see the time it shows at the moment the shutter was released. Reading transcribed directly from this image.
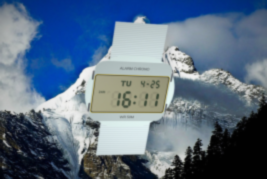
16:11
